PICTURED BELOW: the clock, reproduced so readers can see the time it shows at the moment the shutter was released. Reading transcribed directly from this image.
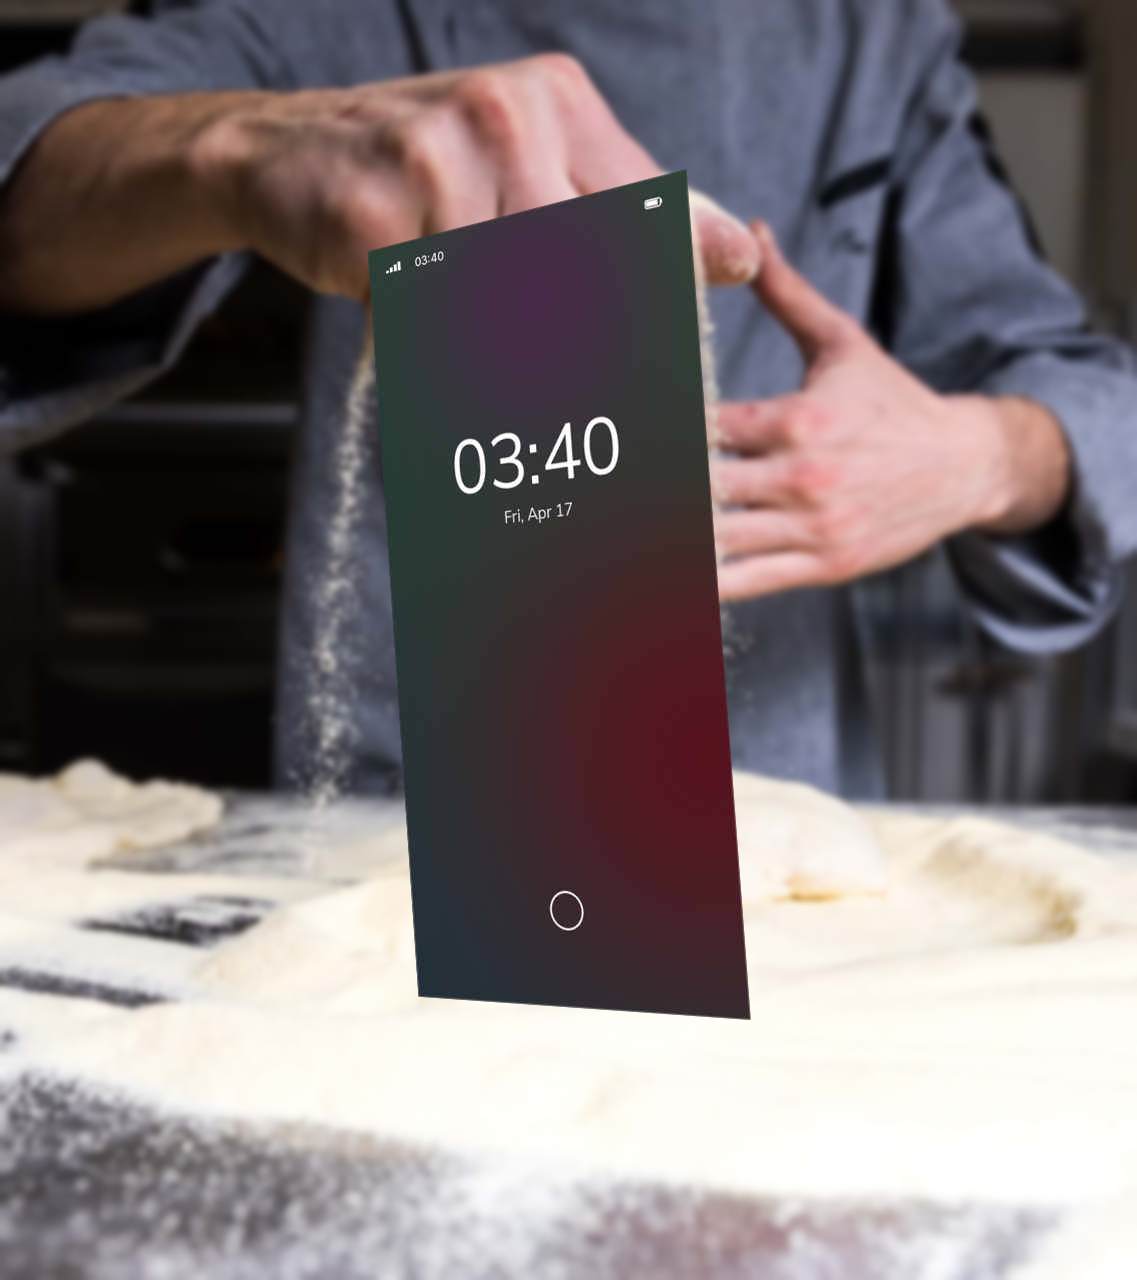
3:40
